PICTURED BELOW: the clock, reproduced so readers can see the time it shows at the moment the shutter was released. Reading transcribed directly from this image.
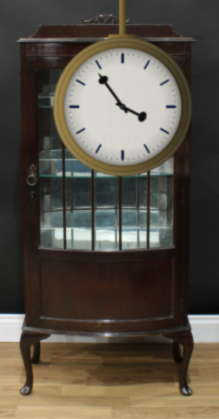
3:54
